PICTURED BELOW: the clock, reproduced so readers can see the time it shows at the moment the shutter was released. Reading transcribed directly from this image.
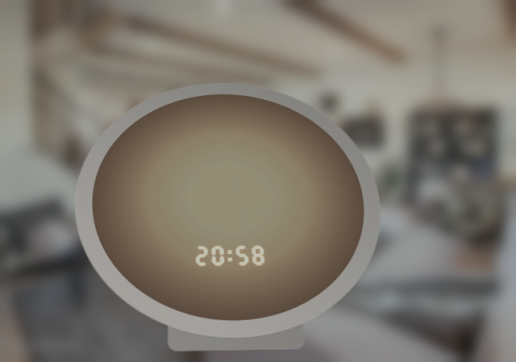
20:58
